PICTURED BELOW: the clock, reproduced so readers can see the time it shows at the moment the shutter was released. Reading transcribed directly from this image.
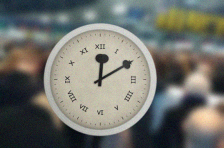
12:10
